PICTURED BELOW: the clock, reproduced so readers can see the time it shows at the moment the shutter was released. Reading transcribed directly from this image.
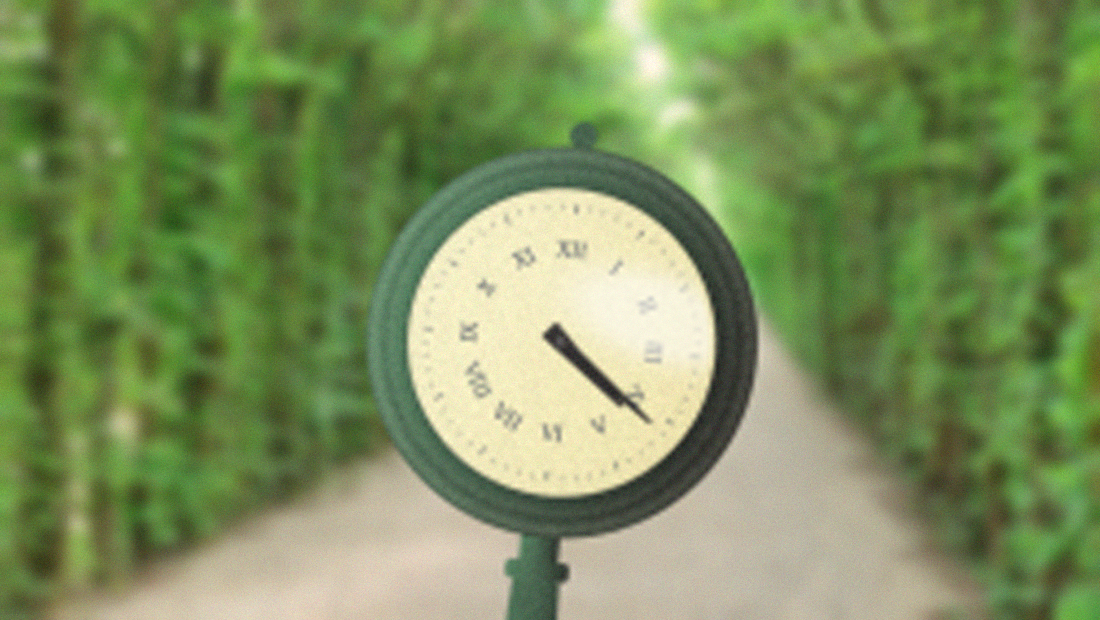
4:21
